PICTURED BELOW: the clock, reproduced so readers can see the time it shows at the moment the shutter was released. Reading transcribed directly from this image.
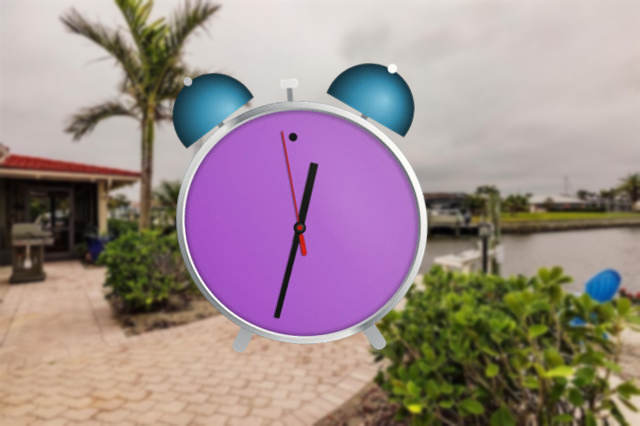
12:32:59
